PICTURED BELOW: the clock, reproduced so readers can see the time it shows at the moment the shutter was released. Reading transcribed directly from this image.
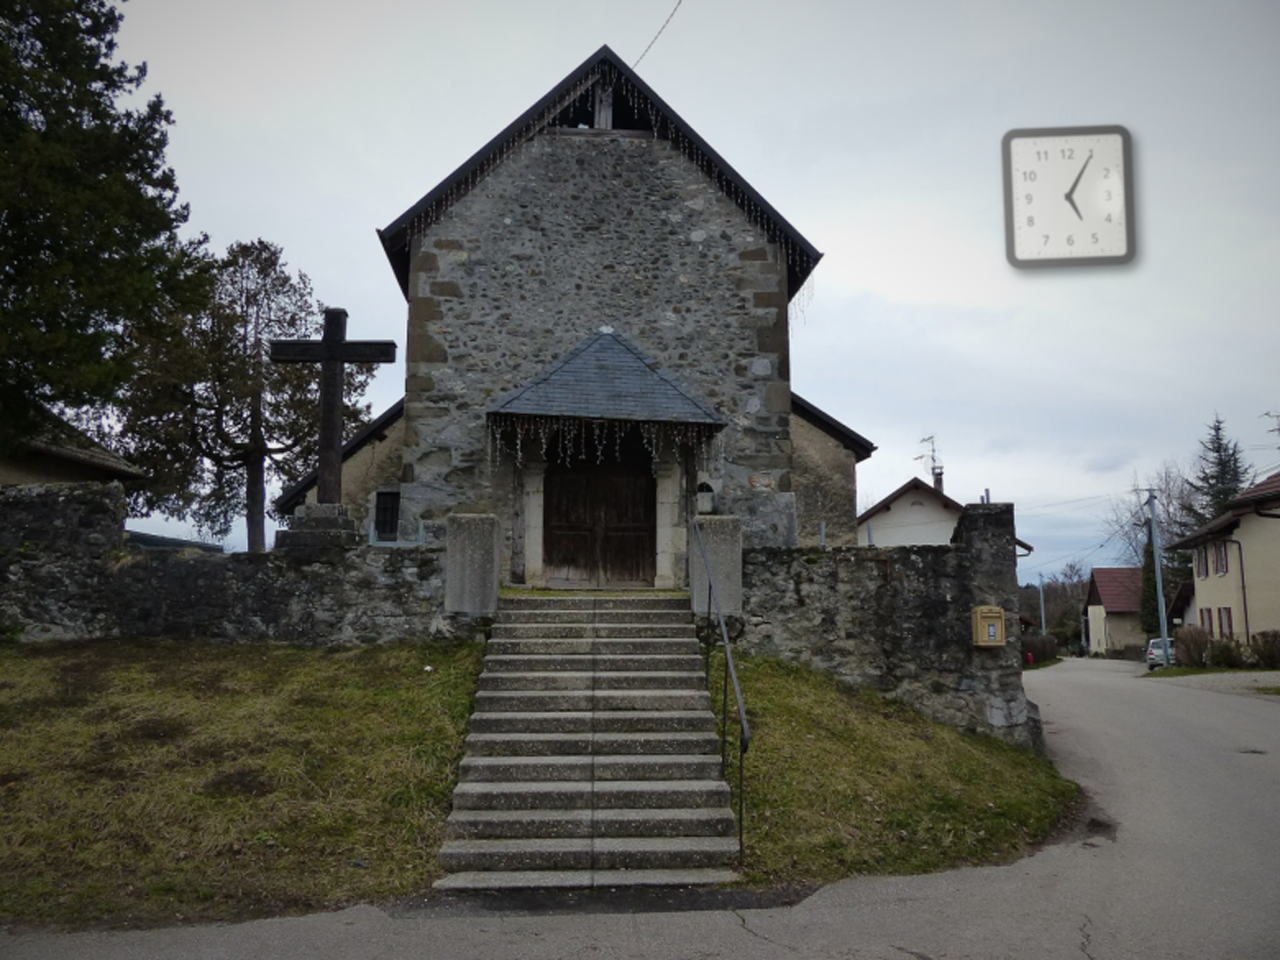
5:05
